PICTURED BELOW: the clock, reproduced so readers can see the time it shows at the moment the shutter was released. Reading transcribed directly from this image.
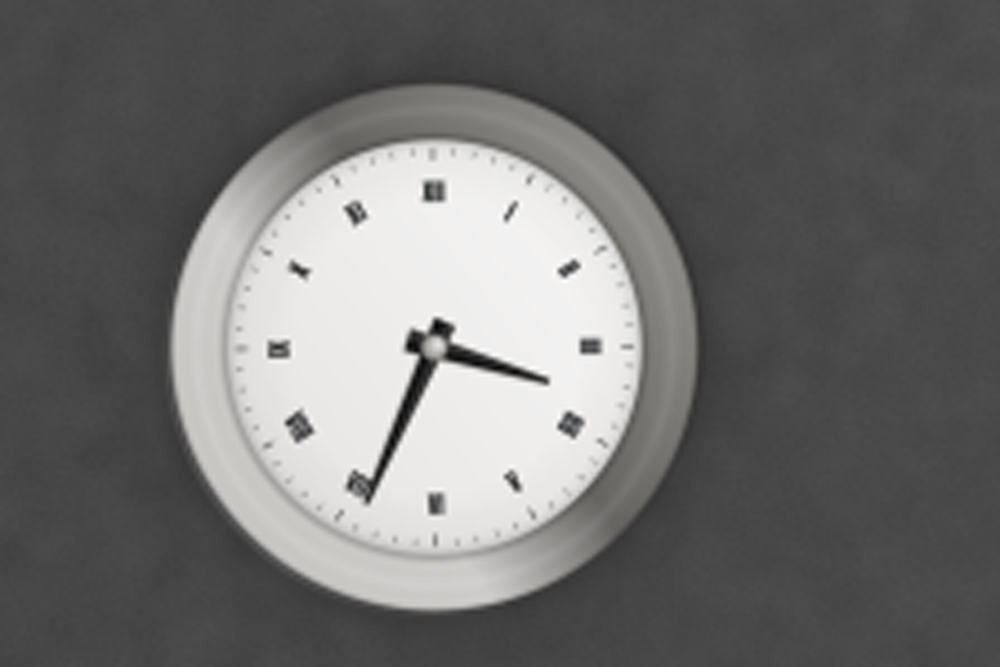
3:34
